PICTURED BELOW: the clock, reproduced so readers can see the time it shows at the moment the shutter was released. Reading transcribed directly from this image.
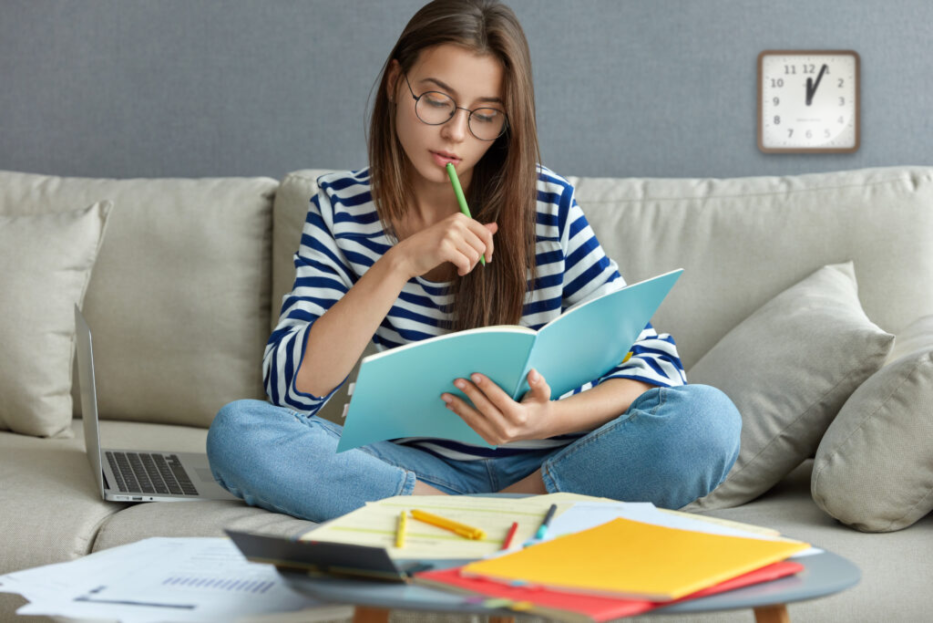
12:04
